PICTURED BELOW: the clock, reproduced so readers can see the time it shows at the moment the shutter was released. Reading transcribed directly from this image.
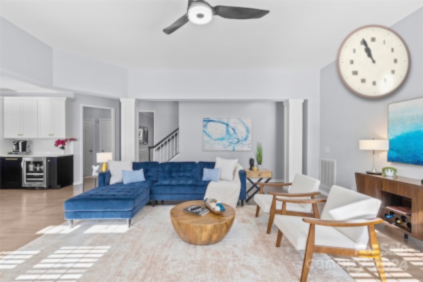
10:56
